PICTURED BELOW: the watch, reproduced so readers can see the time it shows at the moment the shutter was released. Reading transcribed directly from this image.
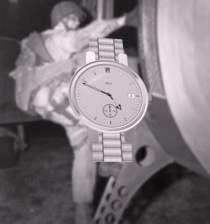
4:49
